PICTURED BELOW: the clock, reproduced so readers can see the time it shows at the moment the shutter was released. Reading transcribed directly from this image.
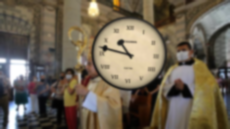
10:47
